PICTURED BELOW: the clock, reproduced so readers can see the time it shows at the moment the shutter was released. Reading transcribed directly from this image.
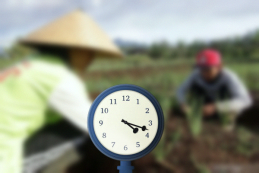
4:18
